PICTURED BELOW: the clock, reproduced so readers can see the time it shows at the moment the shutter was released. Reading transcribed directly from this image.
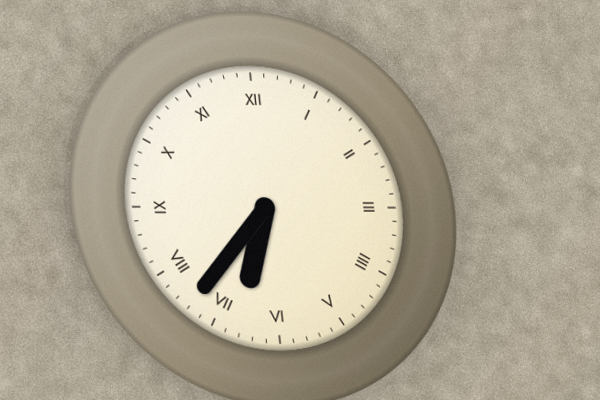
6:37
